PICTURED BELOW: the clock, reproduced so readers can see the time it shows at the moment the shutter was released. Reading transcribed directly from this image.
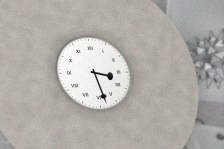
3:28
